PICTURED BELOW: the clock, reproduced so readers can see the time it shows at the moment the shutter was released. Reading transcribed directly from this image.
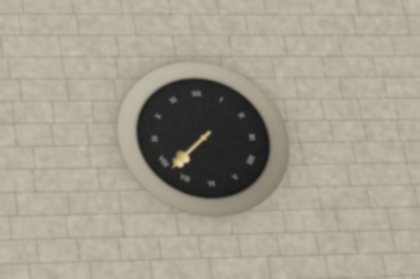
7:38
